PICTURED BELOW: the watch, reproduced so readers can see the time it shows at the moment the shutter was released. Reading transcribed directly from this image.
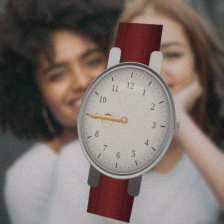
8:45
